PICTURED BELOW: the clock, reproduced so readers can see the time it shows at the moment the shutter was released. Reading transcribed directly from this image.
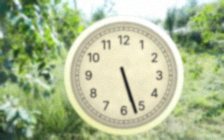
5:27
